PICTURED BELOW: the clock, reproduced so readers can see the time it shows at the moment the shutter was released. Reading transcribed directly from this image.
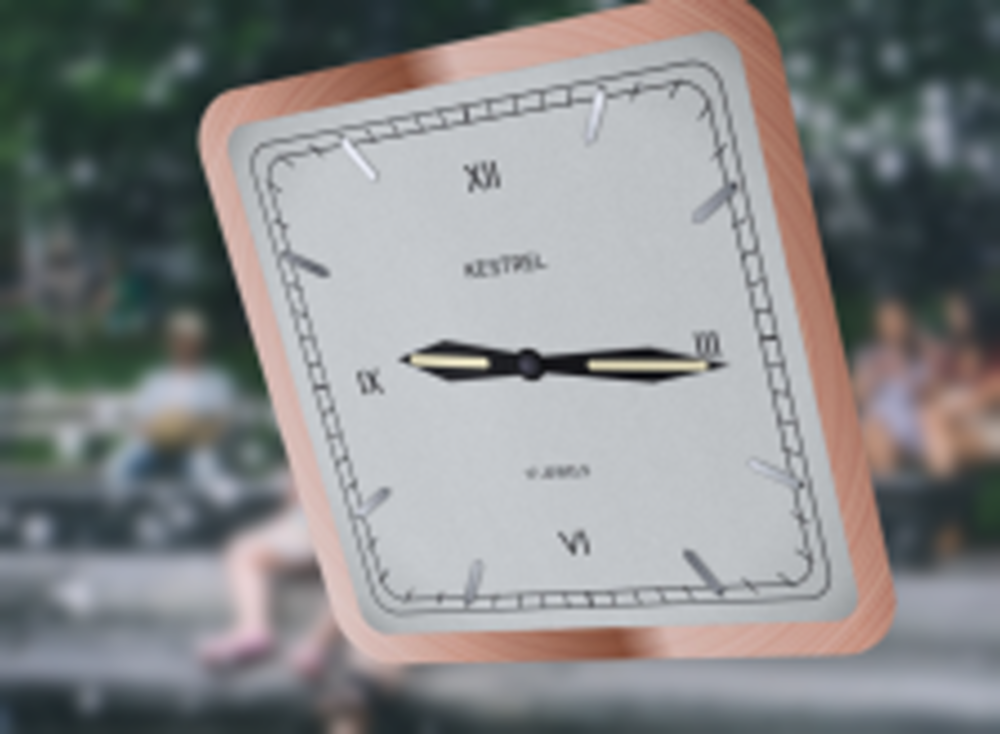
9:16
